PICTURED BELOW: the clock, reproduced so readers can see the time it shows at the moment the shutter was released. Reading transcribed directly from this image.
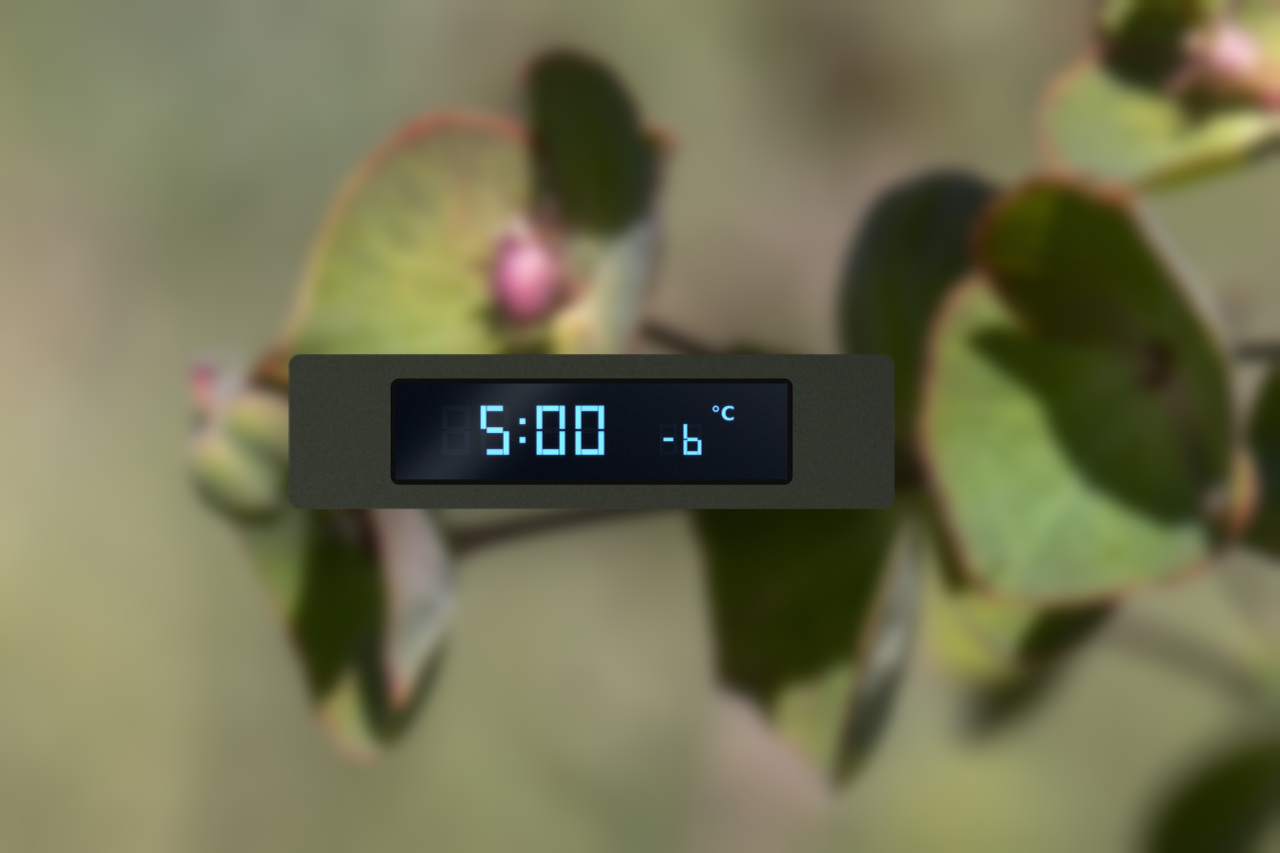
5:00
